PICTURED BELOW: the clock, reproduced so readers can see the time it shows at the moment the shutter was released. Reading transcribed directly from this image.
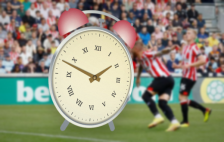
1:48
